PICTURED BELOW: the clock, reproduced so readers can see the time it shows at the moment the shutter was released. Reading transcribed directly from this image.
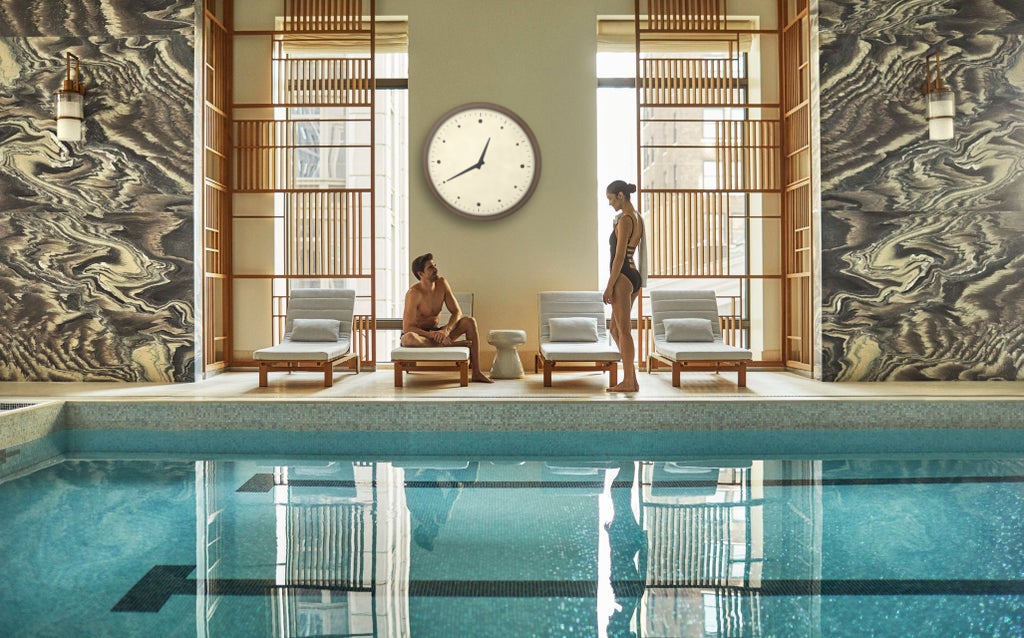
12:40
